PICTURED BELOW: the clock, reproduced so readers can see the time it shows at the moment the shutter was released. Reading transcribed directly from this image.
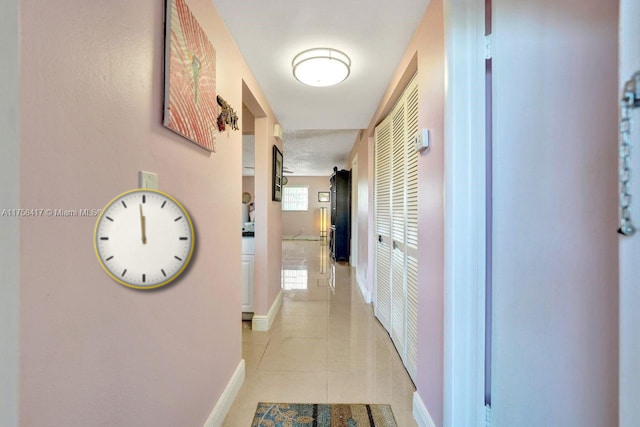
11:59
